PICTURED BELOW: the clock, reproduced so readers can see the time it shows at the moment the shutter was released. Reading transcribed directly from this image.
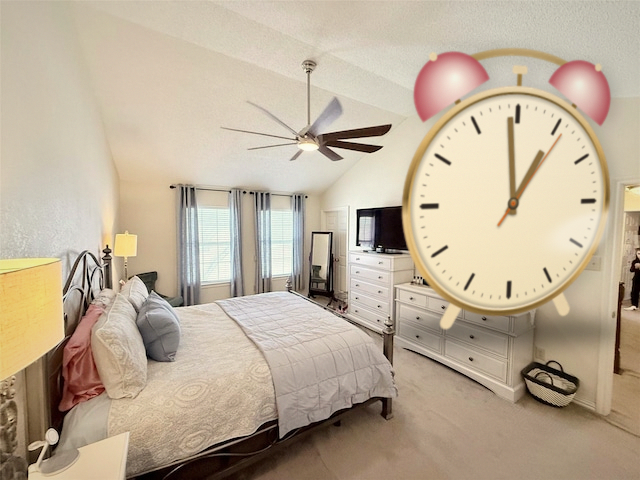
12:59:06
